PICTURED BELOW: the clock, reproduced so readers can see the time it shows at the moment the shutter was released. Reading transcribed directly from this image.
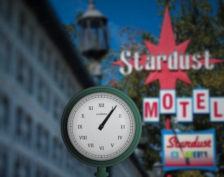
1:06
